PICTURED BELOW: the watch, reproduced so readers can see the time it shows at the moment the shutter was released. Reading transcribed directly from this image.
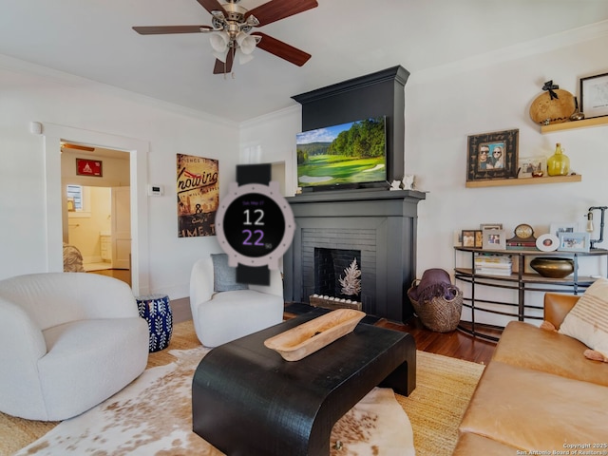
12:22
